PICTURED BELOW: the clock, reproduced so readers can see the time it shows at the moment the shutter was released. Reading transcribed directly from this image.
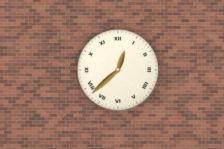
12:38
